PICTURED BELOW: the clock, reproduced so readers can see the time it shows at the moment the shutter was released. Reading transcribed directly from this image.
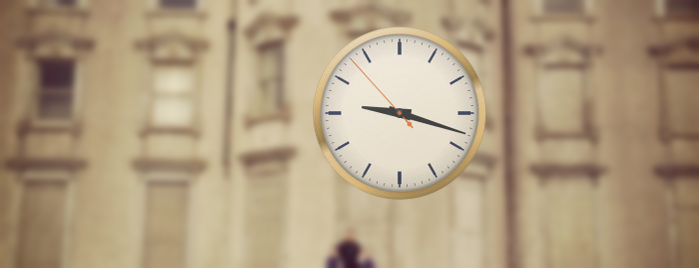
9:17:53
